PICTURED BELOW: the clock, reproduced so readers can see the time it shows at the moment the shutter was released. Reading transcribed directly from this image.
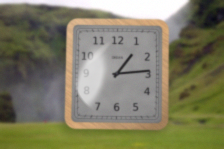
1:14
